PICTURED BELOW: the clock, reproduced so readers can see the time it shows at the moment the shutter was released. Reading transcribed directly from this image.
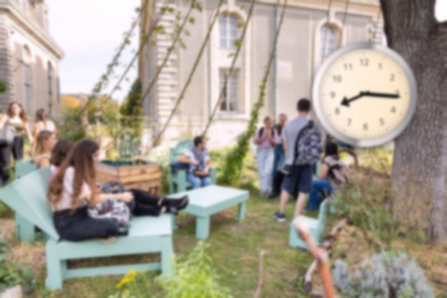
8:16
